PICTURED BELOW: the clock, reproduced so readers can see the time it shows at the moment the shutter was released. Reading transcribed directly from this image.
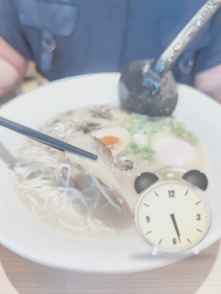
5:28
